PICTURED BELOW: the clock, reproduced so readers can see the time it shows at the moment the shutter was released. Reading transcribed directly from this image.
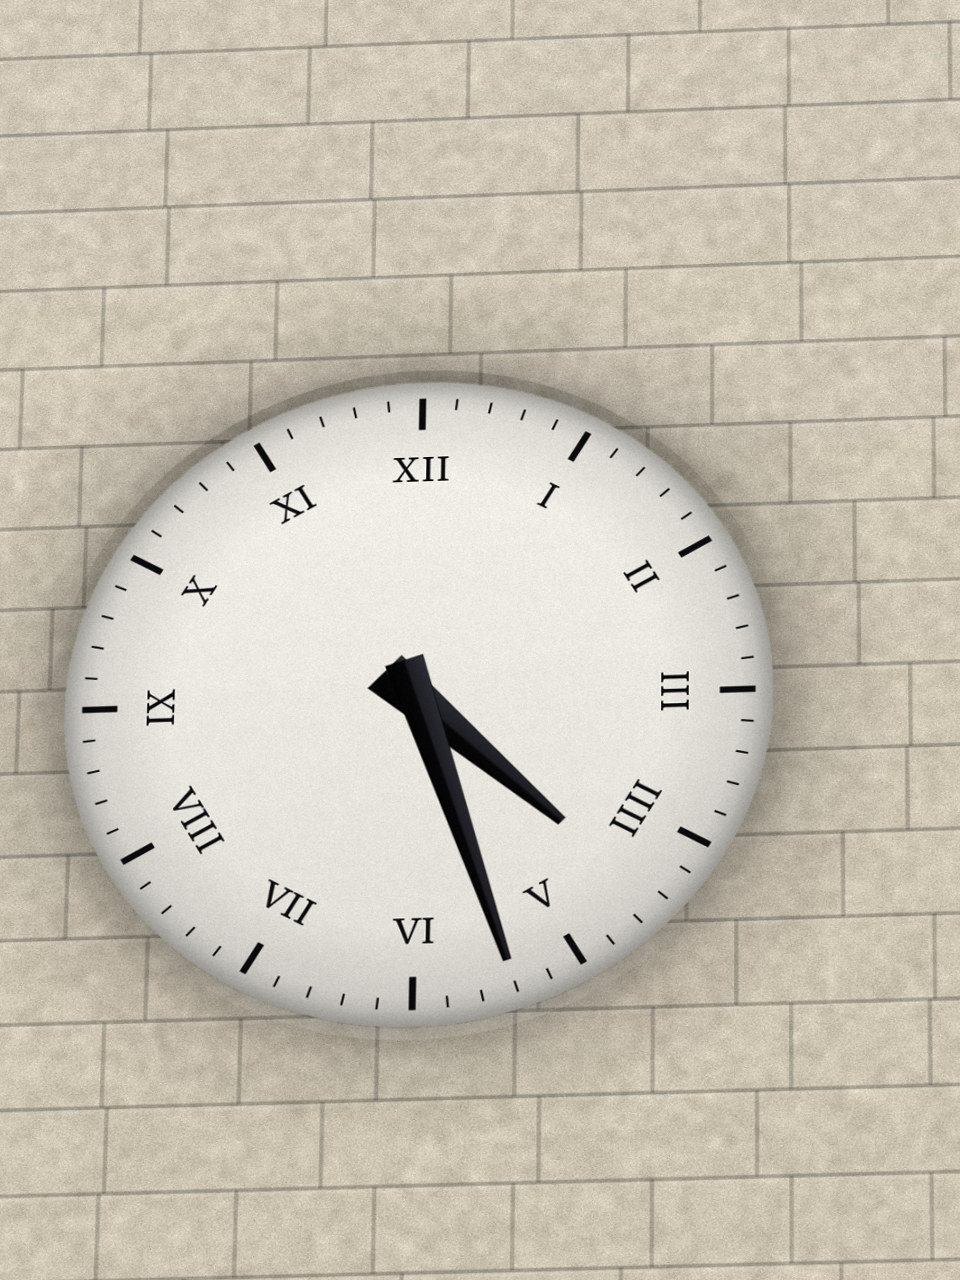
4:27
